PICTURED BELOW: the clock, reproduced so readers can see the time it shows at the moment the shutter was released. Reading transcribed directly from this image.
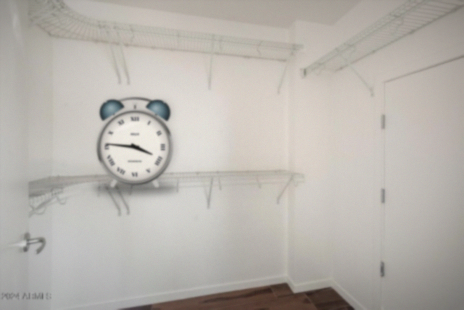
3:46
